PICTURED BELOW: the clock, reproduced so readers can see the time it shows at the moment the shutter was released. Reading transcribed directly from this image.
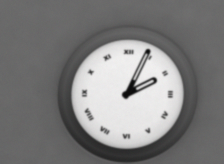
2:04
